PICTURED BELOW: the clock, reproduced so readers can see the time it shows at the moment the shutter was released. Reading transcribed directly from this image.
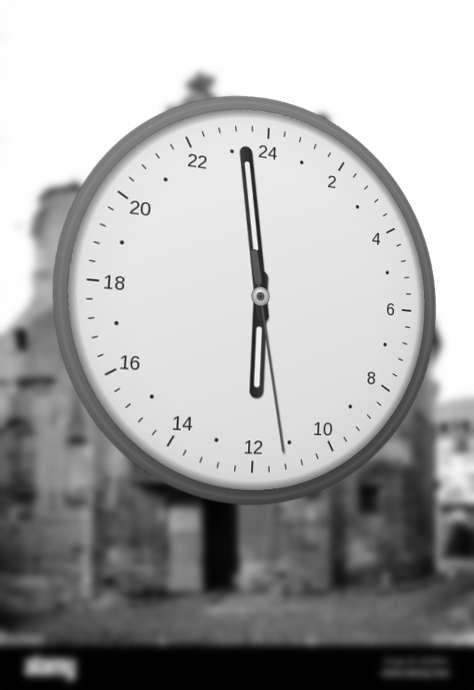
11:58:28
